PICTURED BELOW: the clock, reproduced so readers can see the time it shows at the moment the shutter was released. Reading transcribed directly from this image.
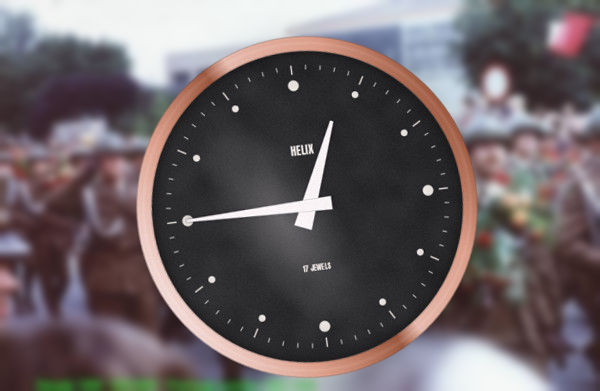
12:45
